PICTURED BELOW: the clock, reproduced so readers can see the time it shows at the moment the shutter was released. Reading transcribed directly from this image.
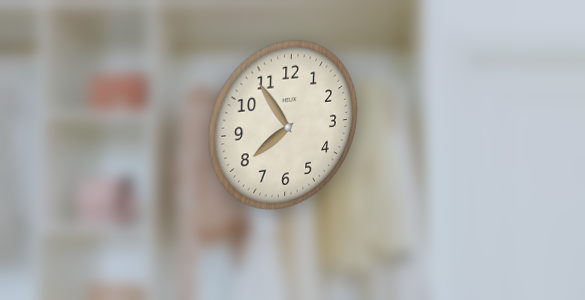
7:54
